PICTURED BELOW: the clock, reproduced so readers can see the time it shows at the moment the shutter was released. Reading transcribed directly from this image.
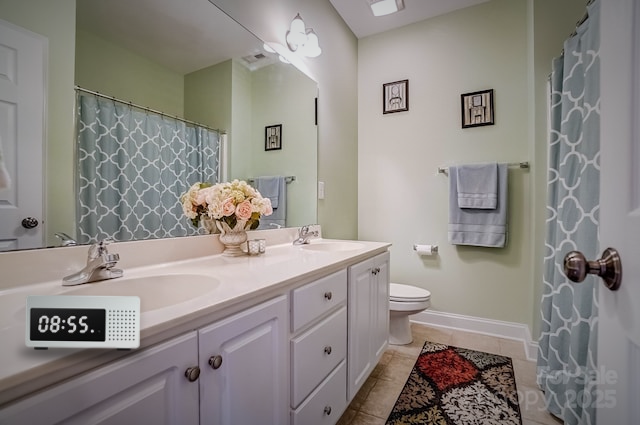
8:55
